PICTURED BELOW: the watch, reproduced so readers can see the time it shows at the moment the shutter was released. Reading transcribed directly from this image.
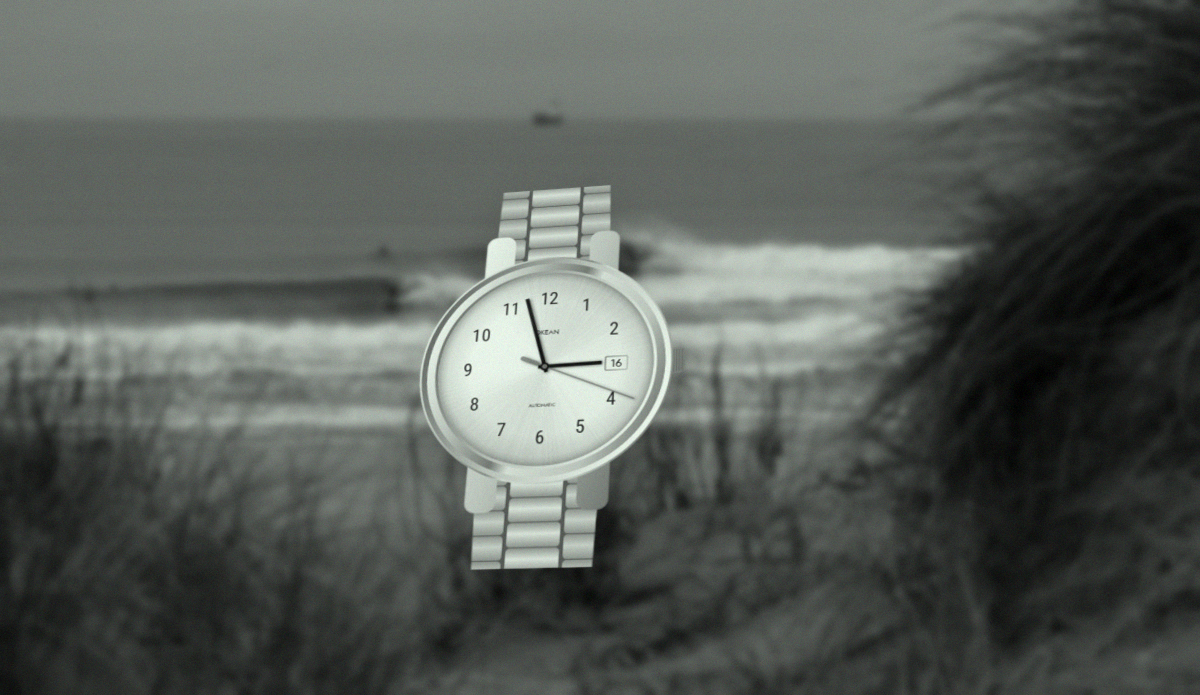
2:57:19
